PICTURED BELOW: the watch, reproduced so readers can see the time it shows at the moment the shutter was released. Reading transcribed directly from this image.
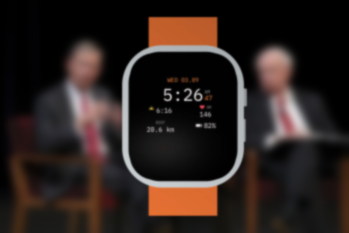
5:26
